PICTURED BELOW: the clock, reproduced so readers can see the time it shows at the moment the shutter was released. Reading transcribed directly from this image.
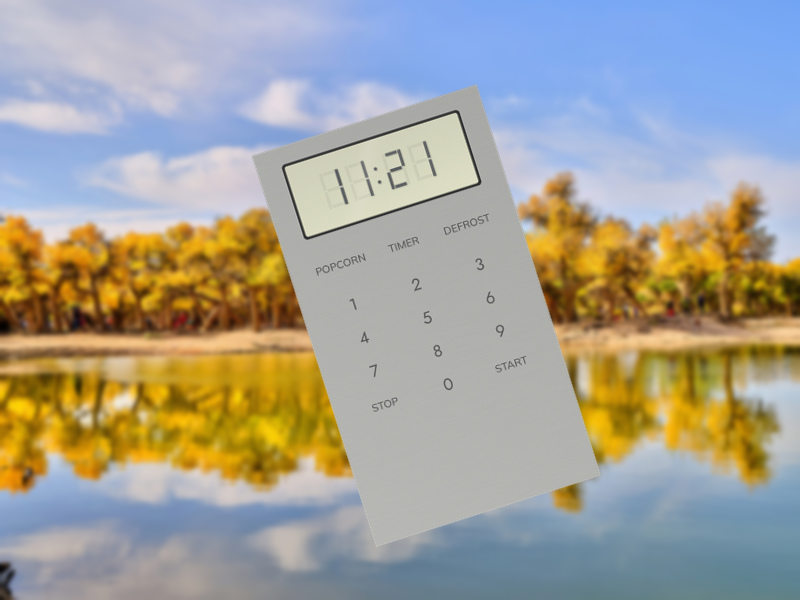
11:21
